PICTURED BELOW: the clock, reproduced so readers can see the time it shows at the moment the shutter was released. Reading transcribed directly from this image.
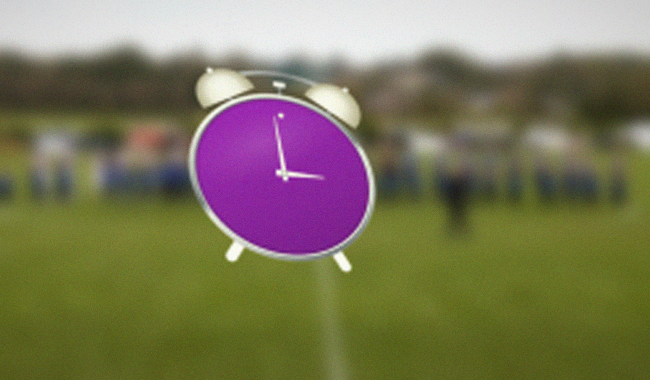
2:59
